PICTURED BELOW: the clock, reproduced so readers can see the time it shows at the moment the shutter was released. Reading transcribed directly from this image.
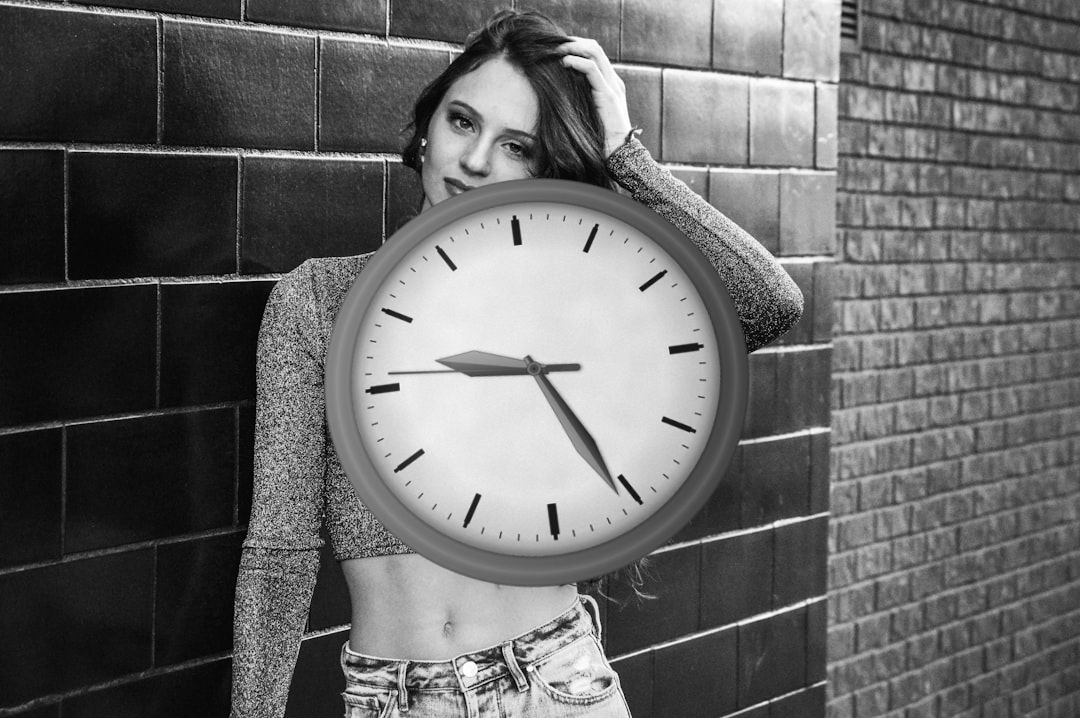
9:25:46
